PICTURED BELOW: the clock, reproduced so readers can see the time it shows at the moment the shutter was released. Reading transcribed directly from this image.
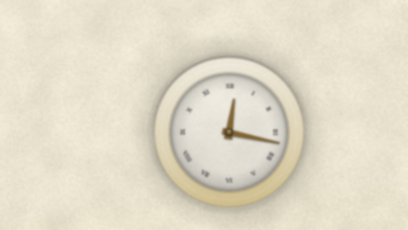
12:17
